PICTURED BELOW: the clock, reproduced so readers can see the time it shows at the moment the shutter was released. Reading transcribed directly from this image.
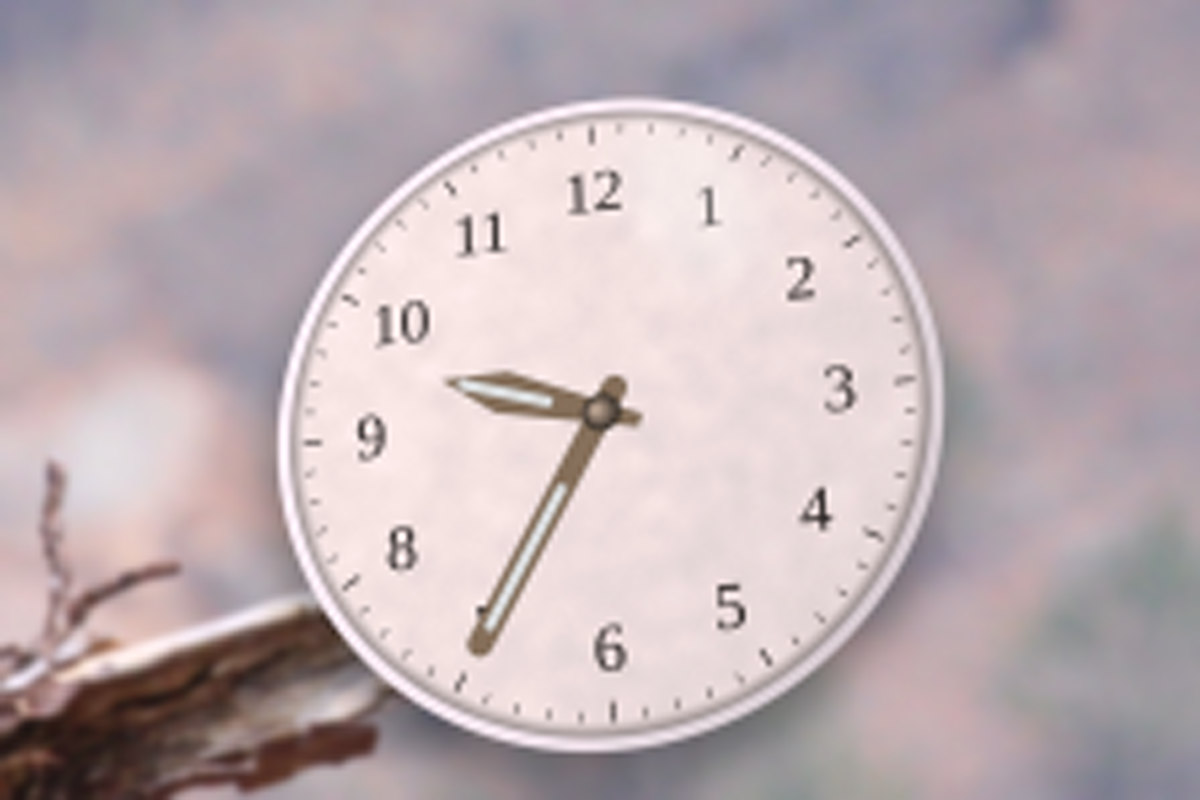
9:35
